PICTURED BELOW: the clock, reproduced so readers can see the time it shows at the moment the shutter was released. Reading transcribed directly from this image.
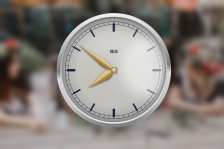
7:51
